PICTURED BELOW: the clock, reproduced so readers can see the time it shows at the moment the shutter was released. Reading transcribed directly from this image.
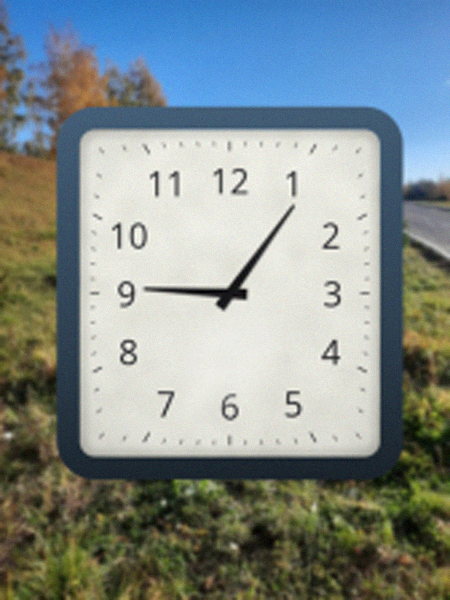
9:06
